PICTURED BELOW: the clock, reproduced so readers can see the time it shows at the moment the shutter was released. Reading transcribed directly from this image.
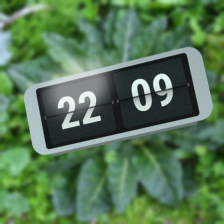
22:09
